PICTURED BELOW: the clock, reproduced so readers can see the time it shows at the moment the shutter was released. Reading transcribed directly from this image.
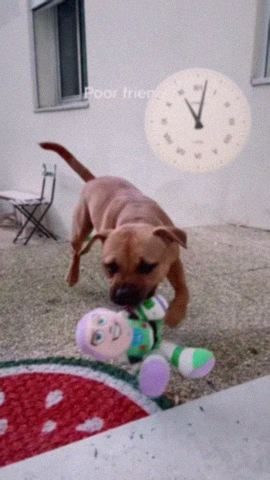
11:02
